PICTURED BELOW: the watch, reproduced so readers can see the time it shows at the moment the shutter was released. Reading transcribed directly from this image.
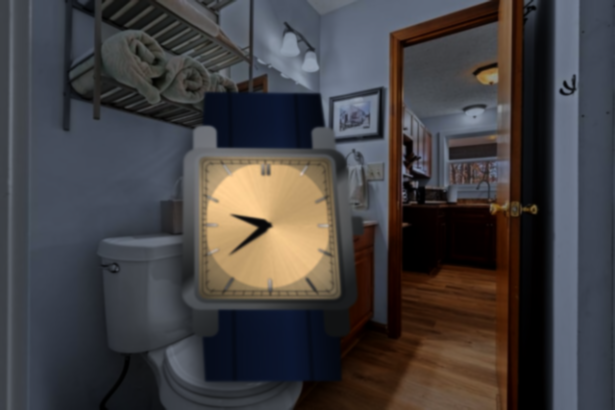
9:38
